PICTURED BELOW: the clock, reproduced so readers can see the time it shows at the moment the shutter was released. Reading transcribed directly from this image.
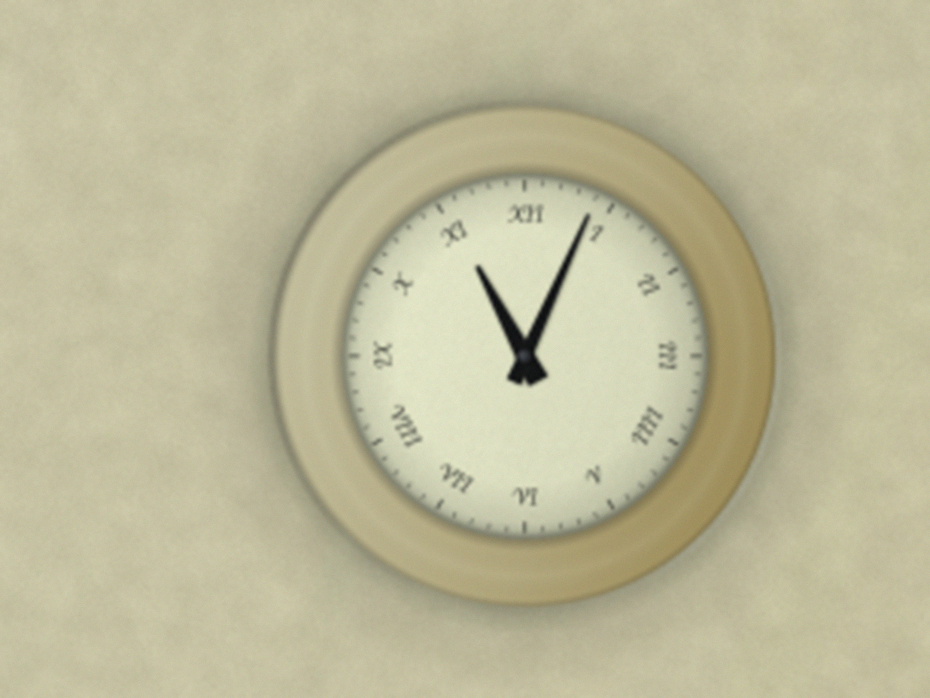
11:04
